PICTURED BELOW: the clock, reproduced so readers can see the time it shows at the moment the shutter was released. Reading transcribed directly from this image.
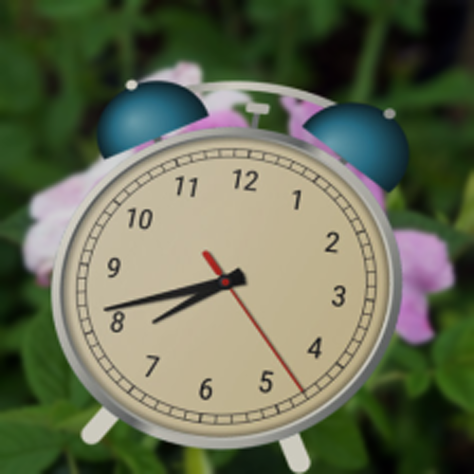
7:41:23
